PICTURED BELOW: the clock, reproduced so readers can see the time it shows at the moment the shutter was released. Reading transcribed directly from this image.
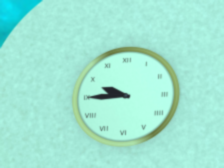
9:45
